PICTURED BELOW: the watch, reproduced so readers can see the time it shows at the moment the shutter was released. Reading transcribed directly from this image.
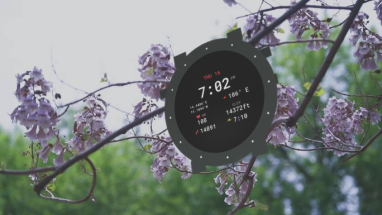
7:02
